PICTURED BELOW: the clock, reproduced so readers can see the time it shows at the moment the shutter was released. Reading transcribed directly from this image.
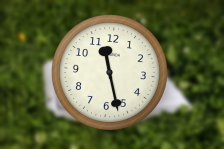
11:27
